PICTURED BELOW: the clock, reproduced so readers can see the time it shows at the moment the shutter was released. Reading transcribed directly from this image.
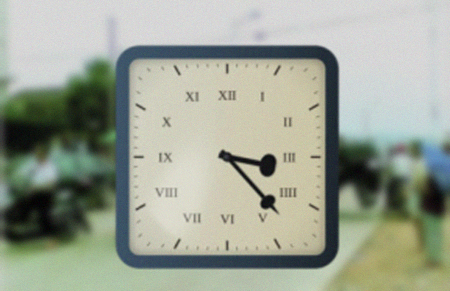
3:23
